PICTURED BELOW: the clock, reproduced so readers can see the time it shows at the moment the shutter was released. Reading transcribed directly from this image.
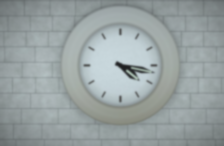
4:17
